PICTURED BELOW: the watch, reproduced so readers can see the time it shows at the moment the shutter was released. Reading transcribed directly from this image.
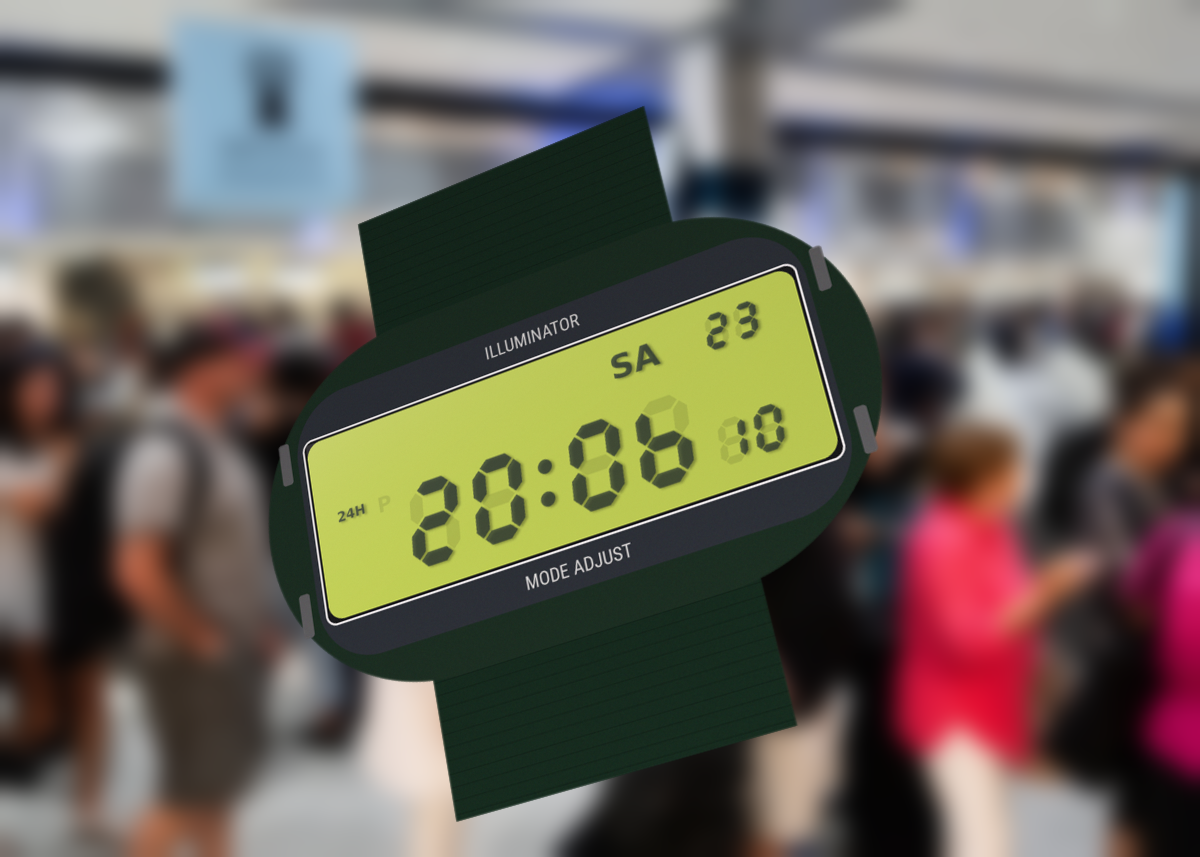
20:06:10
